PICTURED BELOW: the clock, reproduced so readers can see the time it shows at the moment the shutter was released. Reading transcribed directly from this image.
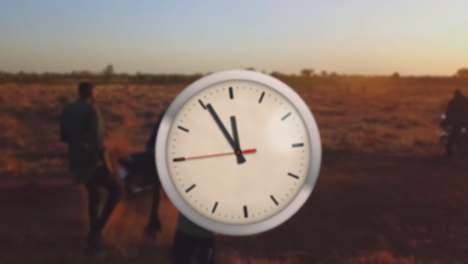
11:55:45
